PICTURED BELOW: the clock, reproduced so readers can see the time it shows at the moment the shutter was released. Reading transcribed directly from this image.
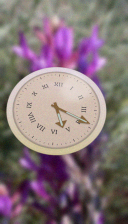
5:19
